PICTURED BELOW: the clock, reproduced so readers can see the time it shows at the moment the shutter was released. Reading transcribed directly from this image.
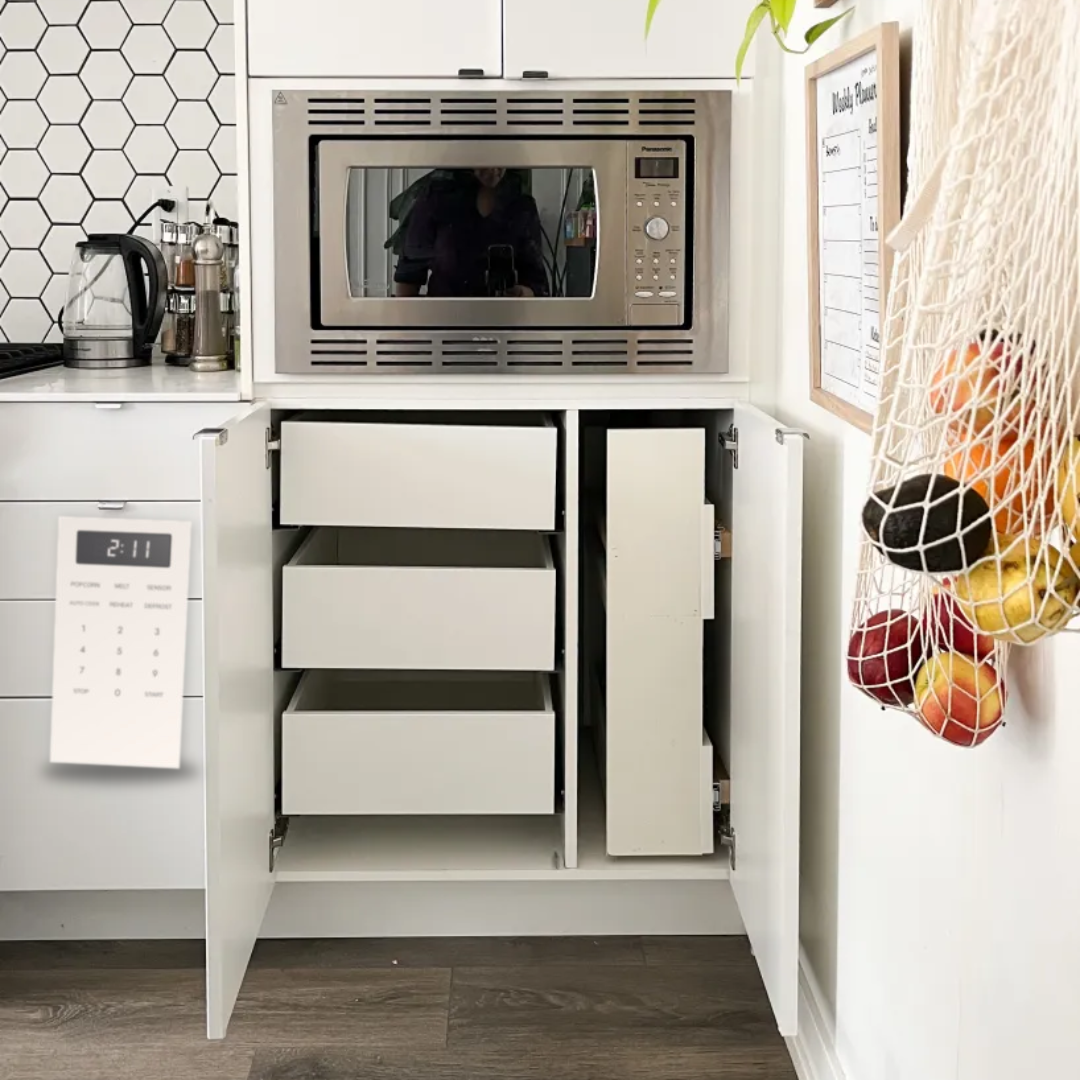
2:11
